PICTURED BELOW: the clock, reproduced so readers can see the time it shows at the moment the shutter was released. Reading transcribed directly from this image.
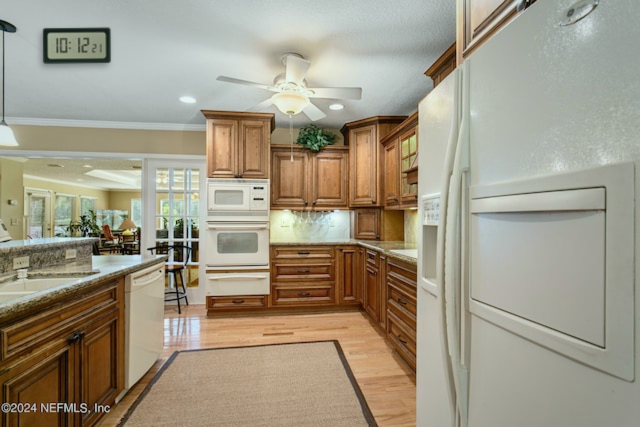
10:12
